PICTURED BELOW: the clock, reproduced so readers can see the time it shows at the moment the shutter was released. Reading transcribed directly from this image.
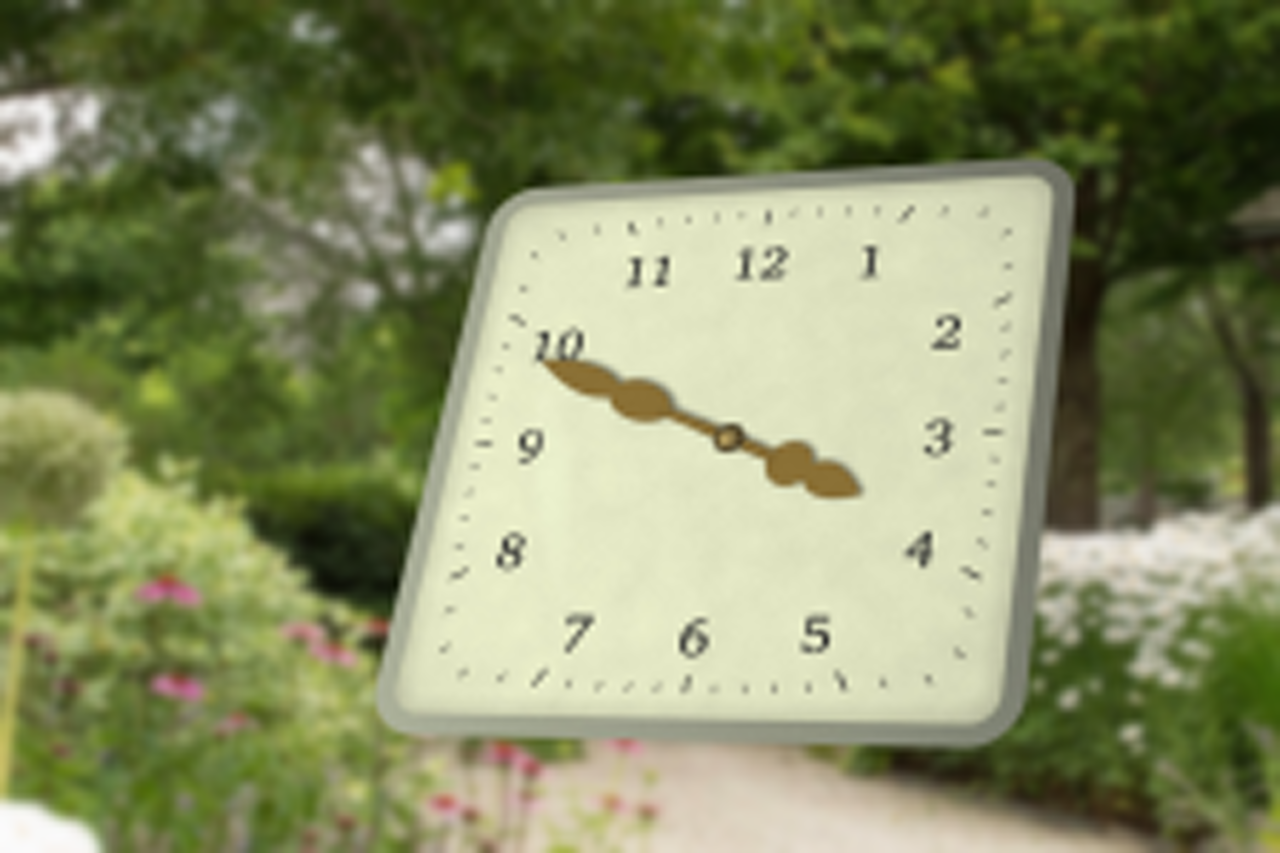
3:49
